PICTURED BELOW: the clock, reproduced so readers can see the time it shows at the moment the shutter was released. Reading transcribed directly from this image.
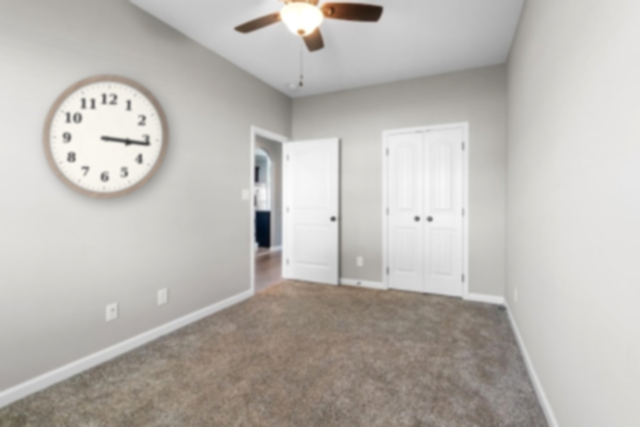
3:16
